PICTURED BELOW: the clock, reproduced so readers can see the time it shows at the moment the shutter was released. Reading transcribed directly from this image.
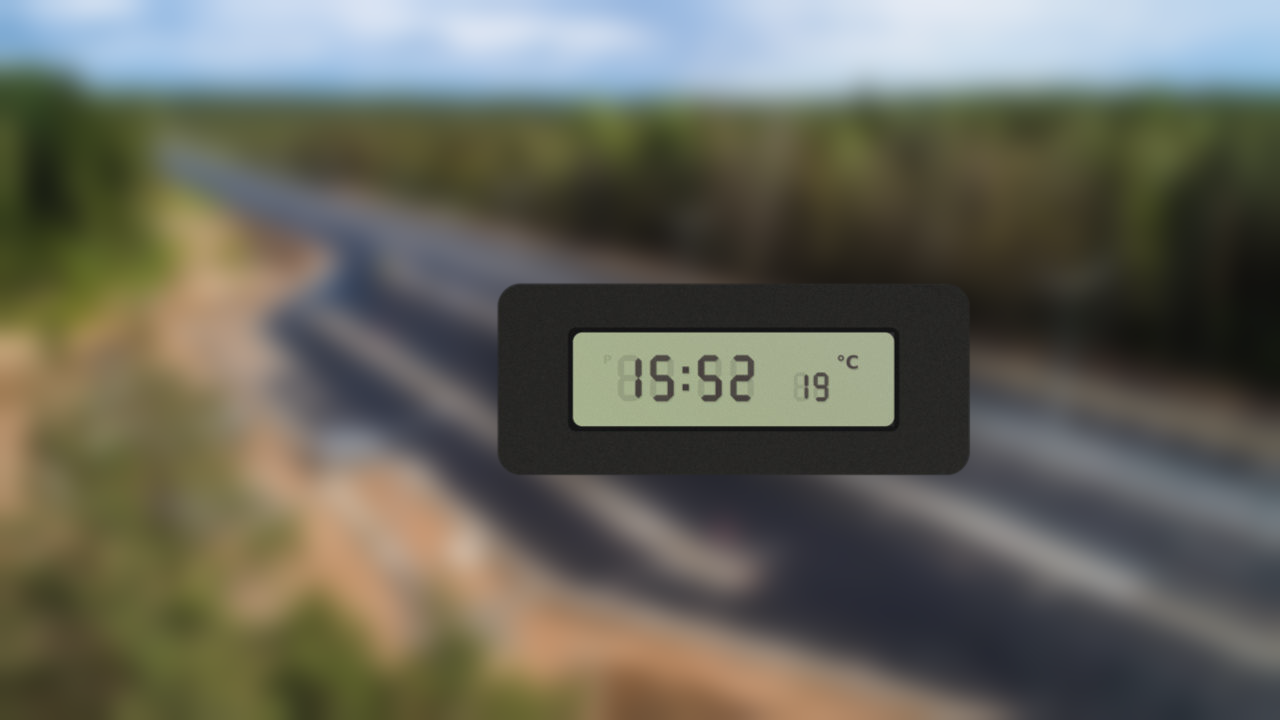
15:52
